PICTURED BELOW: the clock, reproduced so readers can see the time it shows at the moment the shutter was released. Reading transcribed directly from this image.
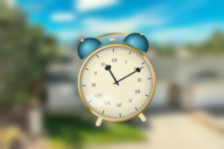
11:11
